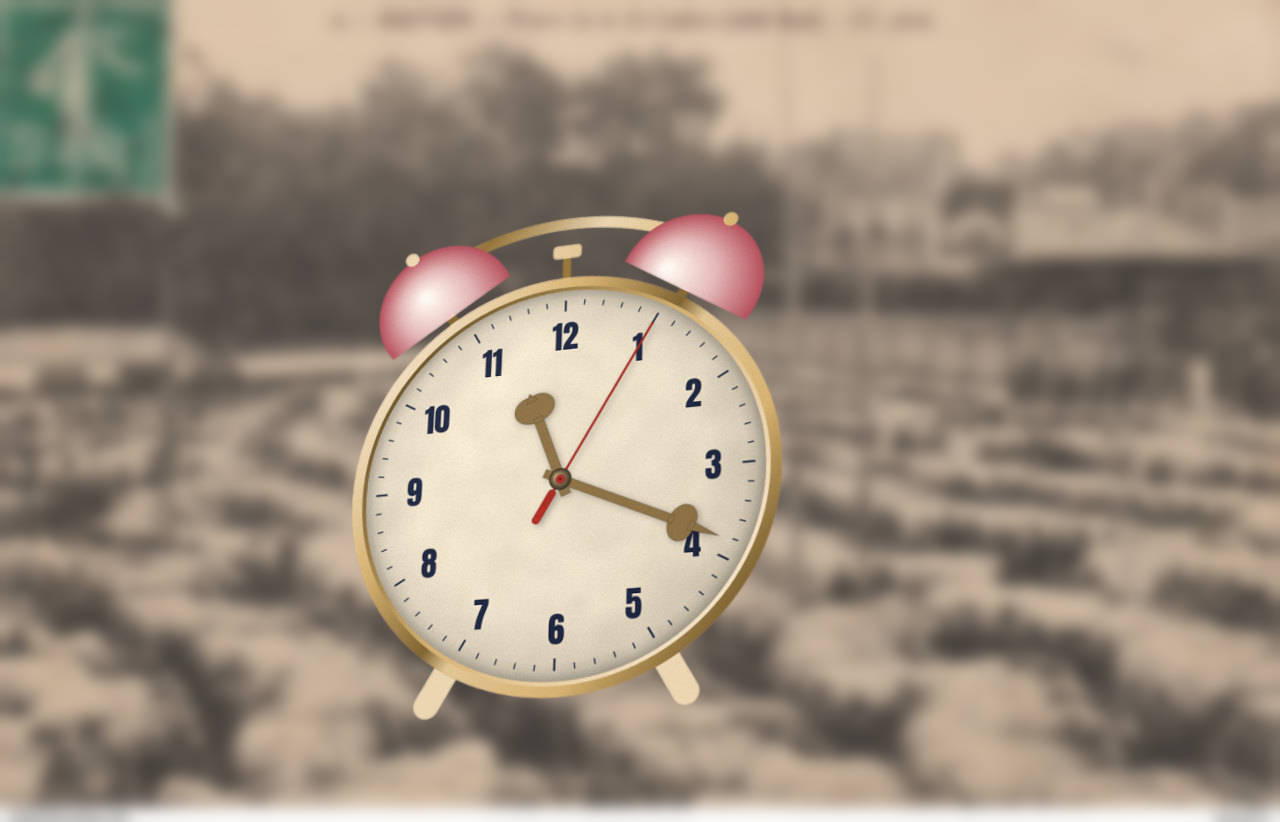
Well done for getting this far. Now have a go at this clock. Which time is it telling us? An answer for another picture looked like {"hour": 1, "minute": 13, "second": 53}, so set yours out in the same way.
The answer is {"hour": 11, "minute": 19, "second": 5}
